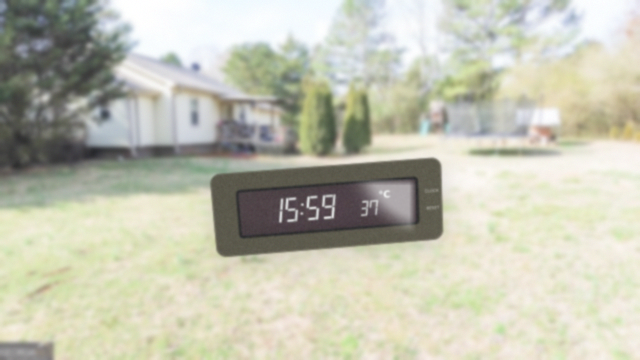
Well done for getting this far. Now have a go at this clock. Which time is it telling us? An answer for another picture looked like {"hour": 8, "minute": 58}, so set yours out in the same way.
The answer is {"hour": 15, "minute": 59}
